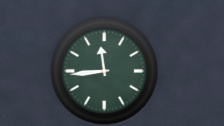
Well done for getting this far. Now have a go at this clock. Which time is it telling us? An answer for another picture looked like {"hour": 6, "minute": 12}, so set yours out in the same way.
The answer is {"hour": 11, "minute": 44}
